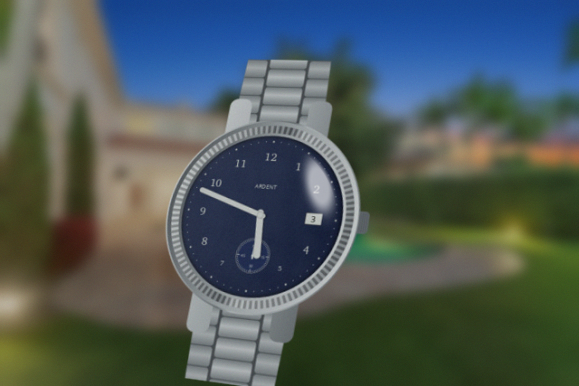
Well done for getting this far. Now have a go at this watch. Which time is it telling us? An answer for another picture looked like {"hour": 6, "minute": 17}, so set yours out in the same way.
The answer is {"hour": 5, "minute": 48}
